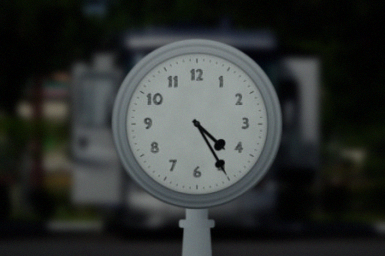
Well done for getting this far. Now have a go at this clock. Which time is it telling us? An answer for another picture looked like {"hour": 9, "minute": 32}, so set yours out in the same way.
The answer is {"hour": 4, "minute": 25}
